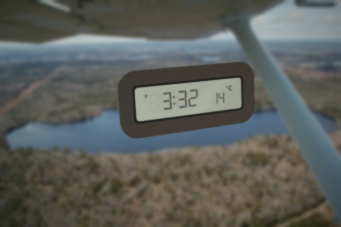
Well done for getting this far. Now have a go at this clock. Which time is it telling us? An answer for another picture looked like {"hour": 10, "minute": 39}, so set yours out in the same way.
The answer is {"hour": 3, "minute": 32}
